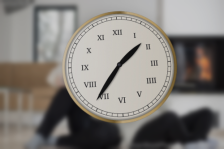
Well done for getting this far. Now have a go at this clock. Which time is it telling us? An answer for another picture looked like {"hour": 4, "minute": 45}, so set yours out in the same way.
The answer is {"hour": 1, "minute": 36}
